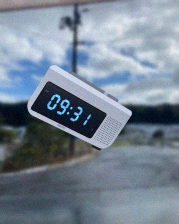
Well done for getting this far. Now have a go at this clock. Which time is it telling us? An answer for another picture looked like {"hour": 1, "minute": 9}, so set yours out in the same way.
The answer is {"hour": 9, "minute": 31}
